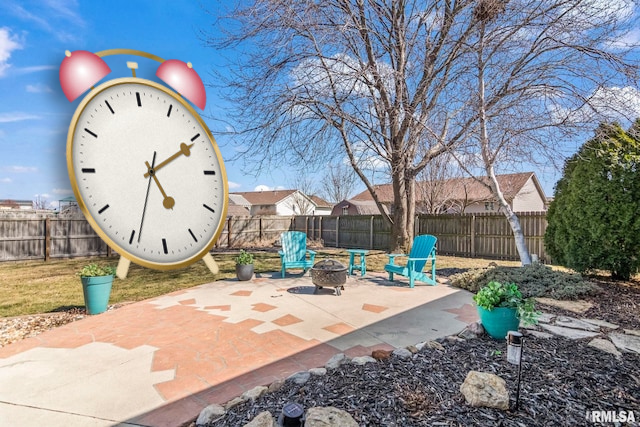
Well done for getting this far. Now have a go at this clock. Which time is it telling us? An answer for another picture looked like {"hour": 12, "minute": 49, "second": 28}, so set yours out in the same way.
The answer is {"hour": 5, "minute": 10, "second": 34}
